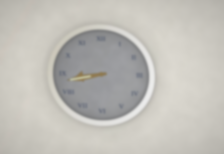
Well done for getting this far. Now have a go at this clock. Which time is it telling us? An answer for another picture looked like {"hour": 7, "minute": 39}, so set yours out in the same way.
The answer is {"hour": 8, "minute": 43}
